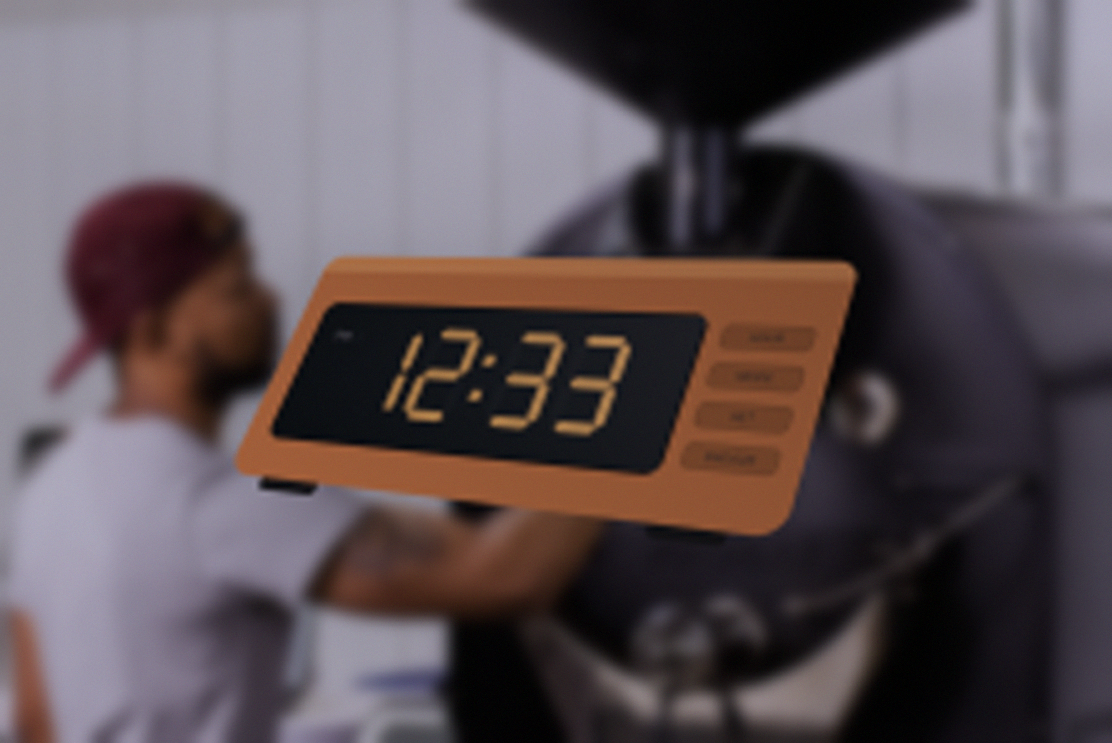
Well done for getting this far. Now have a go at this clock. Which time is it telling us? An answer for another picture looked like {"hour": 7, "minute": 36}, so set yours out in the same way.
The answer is {"hour": 12, "minute": 33}
